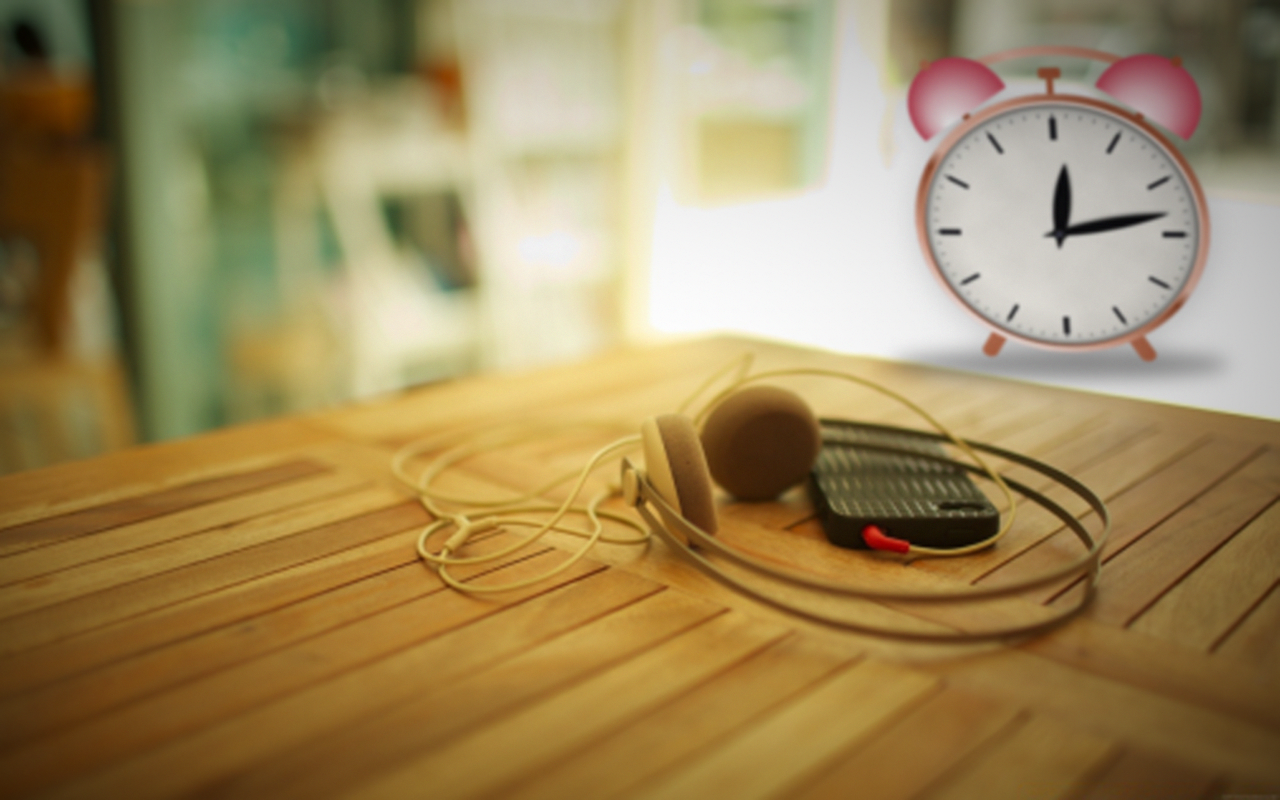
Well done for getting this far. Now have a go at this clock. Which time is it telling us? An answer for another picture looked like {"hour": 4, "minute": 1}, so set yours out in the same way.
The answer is {"hour": 12, "minute": 13}
